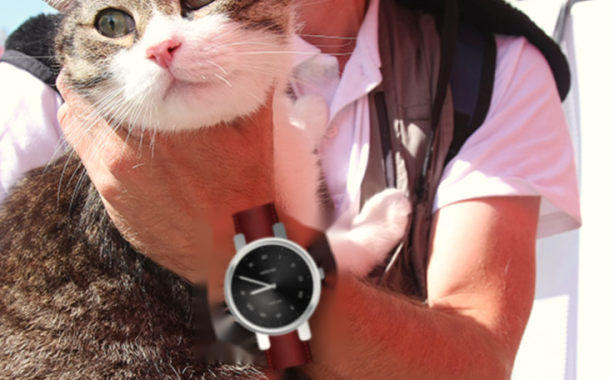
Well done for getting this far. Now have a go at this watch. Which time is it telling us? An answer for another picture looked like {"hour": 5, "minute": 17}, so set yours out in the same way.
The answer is {"hour": 8, "minute": 50}
